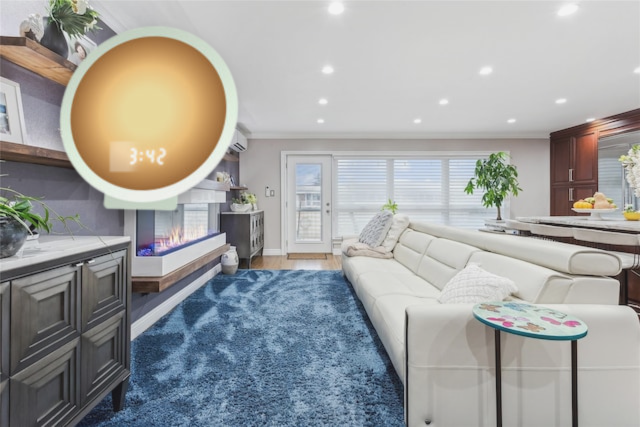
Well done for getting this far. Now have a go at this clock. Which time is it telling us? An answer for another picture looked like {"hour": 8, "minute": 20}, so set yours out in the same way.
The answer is {"hour": 3, "minute": 42}
